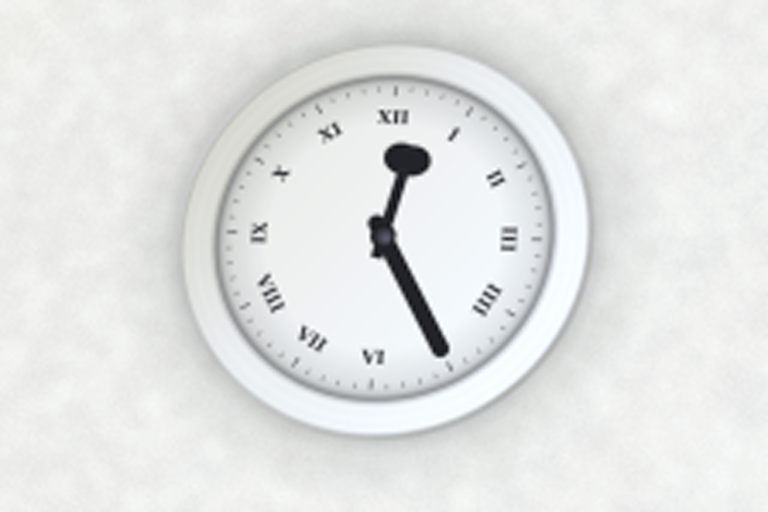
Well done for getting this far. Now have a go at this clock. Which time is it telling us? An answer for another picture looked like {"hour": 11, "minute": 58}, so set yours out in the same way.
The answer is {"hour": 12, "minute": 25}
